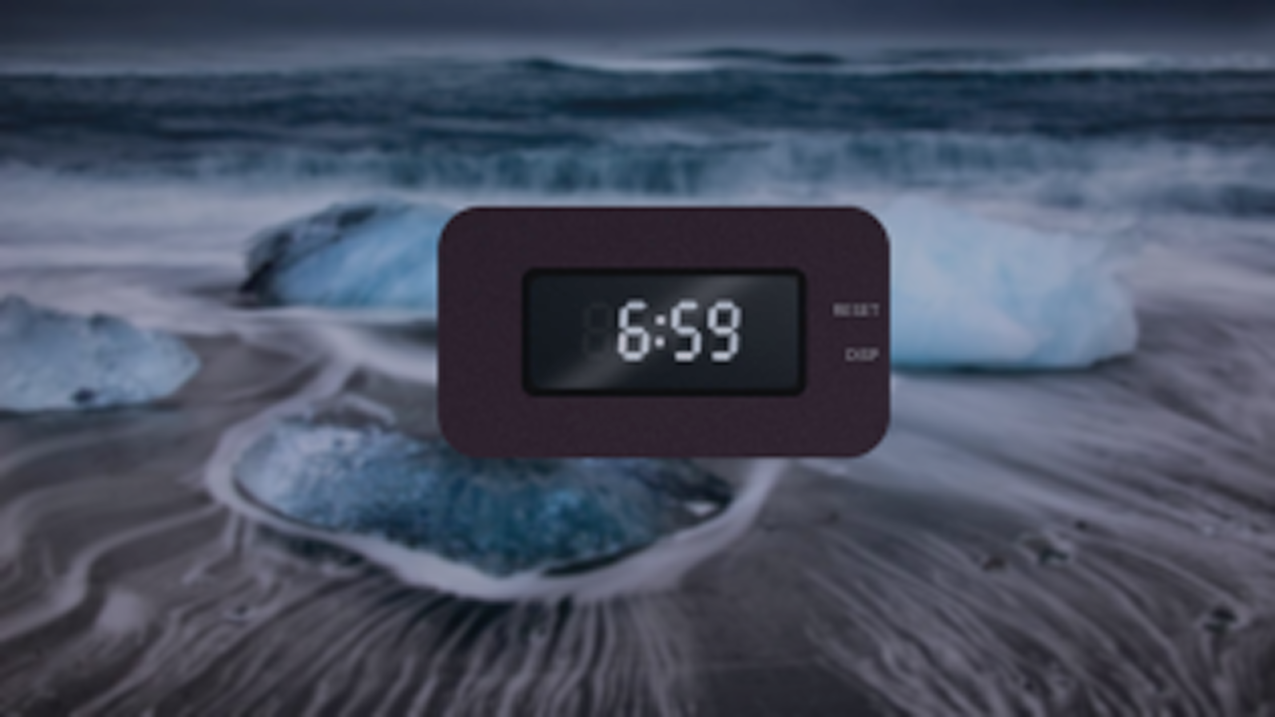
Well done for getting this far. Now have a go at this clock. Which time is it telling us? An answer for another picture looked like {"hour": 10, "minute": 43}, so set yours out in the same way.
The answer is {"hour": 6, "minute": 59}
